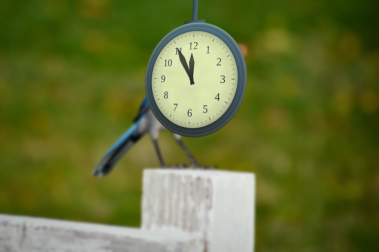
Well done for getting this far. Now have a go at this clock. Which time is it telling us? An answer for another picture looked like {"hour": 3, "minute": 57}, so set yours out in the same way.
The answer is {"hour": 11, "minute": 55}
